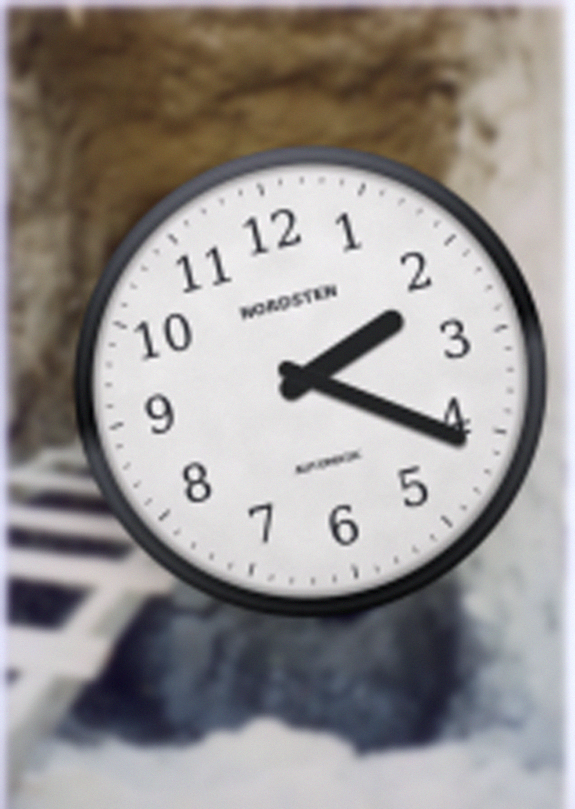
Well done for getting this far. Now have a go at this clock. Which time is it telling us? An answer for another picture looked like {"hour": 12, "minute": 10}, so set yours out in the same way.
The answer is {"hour": 2, "minute": 21}
